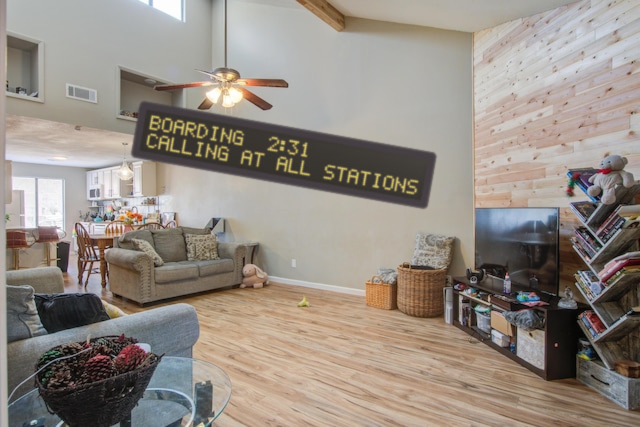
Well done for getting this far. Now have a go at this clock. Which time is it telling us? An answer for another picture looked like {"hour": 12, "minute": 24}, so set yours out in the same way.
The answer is {"hour": 2, "minute": 31}
